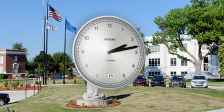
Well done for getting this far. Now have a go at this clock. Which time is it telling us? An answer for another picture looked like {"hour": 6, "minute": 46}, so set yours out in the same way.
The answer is {"hour": 2, "minute": 13}
